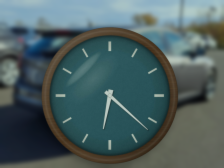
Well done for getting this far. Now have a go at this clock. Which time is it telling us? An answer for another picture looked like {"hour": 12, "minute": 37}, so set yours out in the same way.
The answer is {"hour": 6, "minute": 22}
